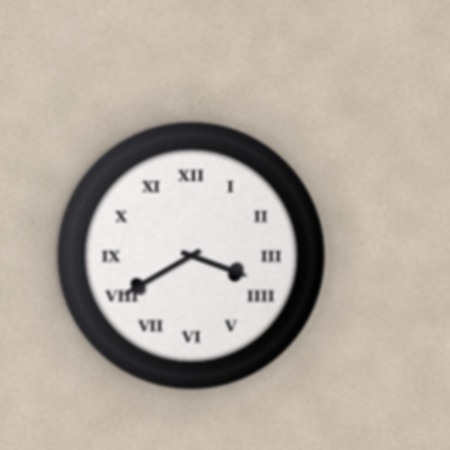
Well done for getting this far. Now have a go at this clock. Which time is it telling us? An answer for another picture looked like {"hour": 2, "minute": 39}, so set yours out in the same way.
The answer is {"hour": 3, "minute": 40}
